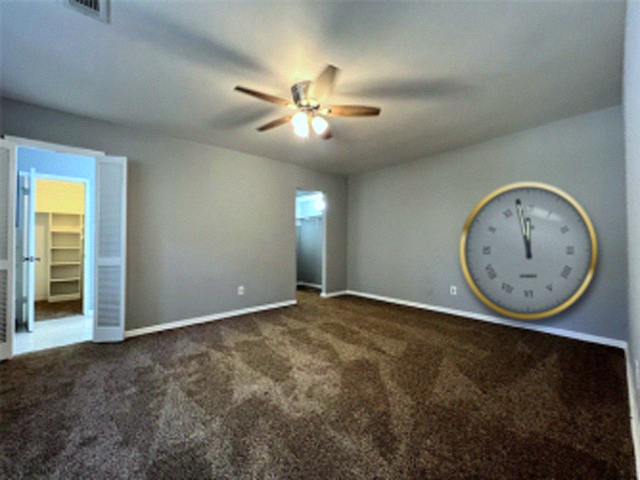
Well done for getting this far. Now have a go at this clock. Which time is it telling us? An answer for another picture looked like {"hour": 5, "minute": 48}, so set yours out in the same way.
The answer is {"hour": 11, "minute": 58}
